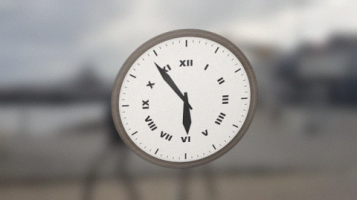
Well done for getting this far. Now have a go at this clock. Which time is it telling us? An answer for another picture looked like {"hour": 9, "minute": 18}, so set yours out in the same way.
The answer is {"hour": 5, "minute": 54}
